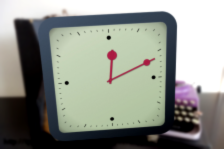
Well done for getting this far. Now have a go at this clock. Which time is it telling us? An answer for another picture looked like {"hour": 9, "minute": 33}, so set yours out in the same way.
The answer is {"hour": 12, "minute": 11}
